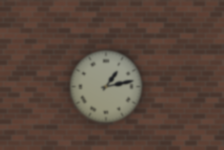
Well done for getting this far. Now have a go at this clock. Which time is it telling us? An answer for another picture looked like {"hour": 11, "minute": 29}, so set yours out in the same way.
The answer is {"hour": 1, "minute": 13}
